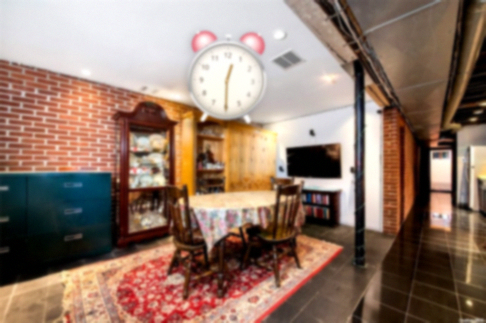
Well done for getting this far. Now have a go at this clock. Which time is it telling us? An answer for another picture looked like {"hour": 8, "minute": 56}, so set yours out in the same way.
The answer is {"hour": 12, "minute": 30}
